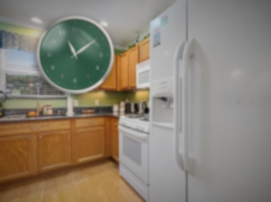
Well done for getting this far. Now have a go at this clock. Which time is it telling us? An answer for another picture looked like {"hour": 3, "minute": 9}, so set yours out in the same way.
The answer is {"hour": 11, "minute": 9}
